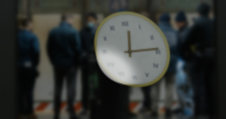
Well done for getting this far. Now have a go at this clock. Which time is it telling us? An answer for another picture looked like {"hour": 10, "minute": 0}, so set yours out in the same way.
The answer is {"hour": 12, "minute": 14}
